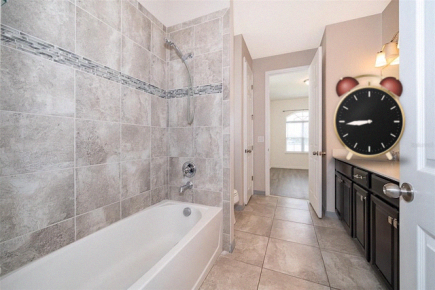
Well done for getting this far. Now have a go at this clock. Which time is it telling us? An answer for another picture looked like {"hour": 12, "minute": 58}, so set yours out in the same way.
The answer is {"hour": 8, "minute": 44}
